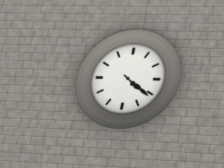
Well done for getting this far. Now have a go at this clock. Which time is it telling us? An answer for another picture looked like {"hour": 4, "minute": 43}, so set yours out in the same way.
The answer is {"hour": 4, "minute": 21}
